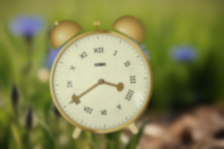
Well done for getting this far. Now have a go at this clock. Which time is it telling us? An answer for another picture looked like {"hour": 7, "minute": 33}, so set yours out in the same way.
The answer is {"hour": 3, "minute": 40}
